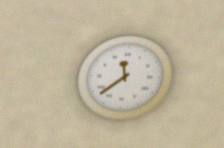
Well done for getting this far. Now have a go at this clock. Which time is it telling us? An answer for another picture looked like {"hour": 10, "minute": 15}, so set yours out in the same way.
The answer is {"hour": 11, "minute": 38}
